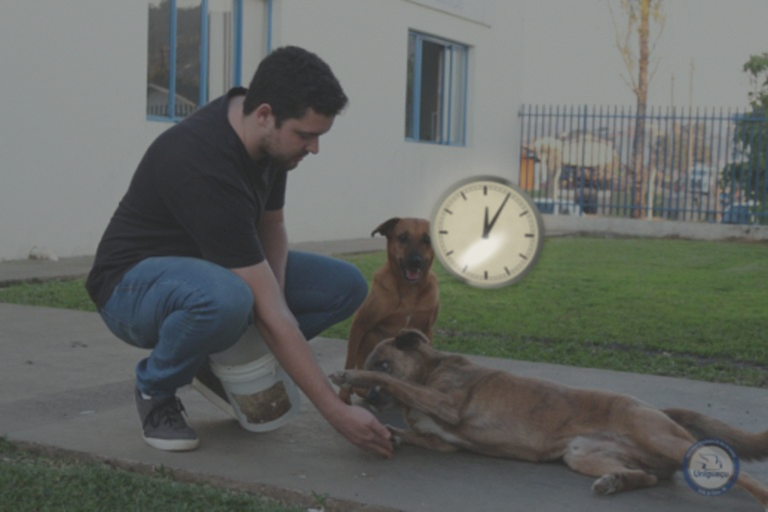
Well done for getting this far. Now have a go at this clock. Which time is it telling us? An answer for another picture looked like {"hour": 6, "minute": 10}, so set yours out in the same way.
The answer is {"hour": 12, "minute": 5}
